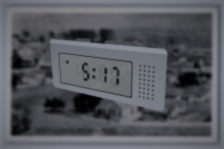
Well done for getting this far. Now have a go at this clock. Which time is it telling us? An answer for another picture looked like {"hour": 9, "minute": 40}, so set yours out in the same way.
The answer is {"hour": 5, "minute": 17}
